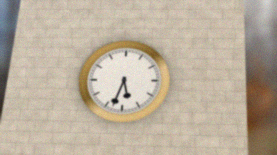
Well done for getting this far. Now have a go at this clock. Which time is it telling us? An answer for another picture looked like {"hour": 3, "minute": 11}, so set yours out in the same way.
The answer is {"hour": 5, "minute": 33}
